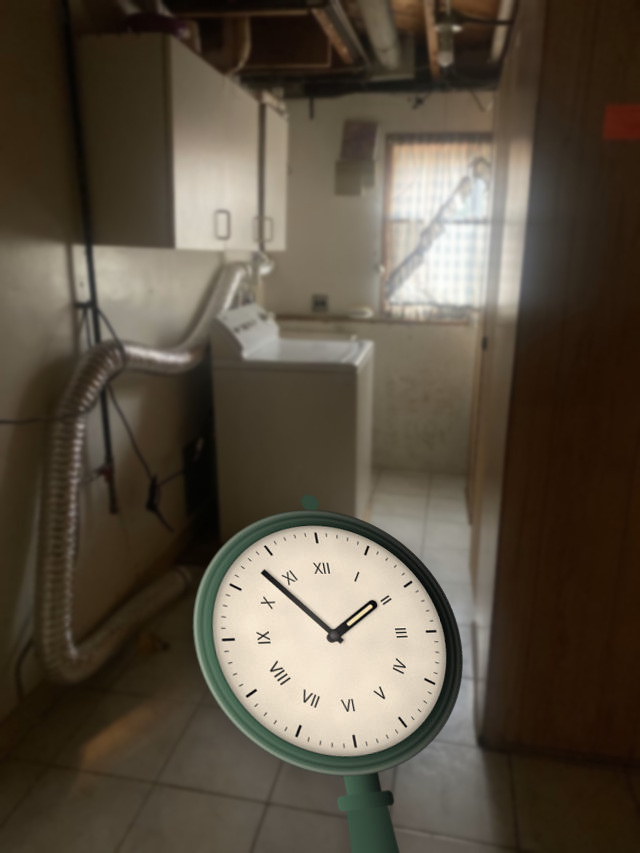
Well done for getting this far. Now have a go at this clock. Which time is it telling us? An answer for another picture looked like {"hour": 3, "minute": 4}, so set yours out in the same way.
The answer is {"hour": 1, "minute": 53}
